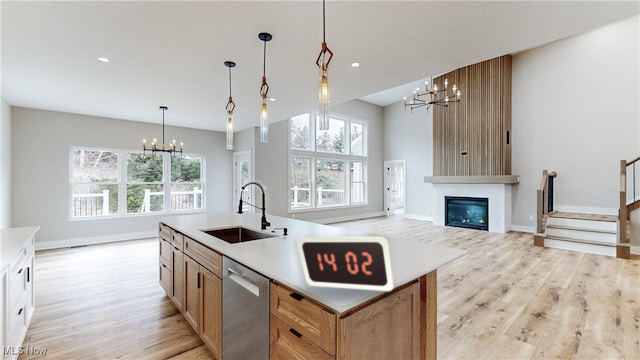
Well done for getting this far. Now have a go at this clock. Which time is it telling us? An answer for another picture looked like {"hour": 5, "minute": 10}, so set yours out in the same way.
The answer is {"hour": 14, "minute": 2}
